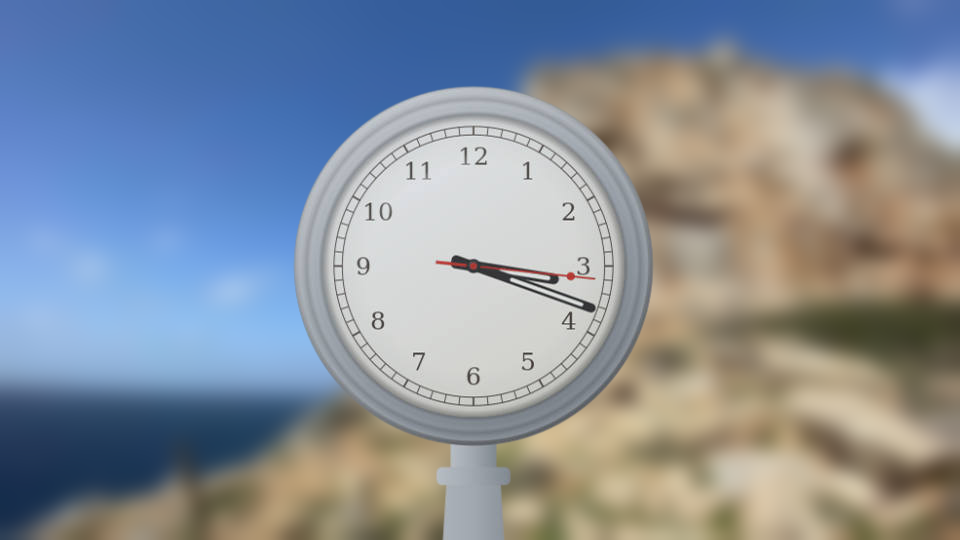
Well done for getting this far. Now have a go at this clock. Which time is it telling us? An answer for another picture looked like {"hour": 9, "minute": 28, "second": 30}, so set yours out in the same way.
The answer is {"hour": 3, "minute": 18, "second": 16}
